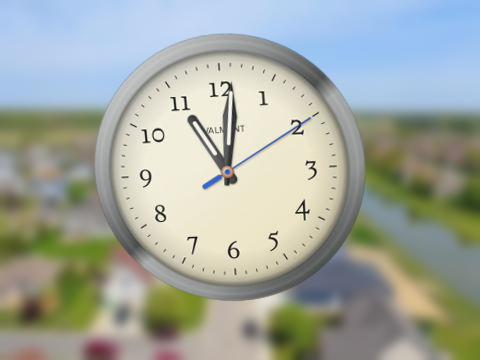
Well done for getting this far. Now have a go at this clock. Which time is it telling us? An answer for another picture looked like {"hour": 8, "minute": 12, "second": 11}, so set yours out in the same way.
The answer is {"hour": 11, "minute": 1, "second": 10}
